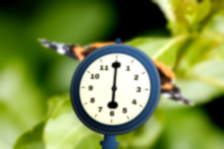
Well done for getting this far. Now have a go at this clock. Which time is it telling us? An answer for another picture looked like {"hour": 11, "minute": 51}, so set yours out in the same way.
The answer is {"hour": 6, "minute": 0}
